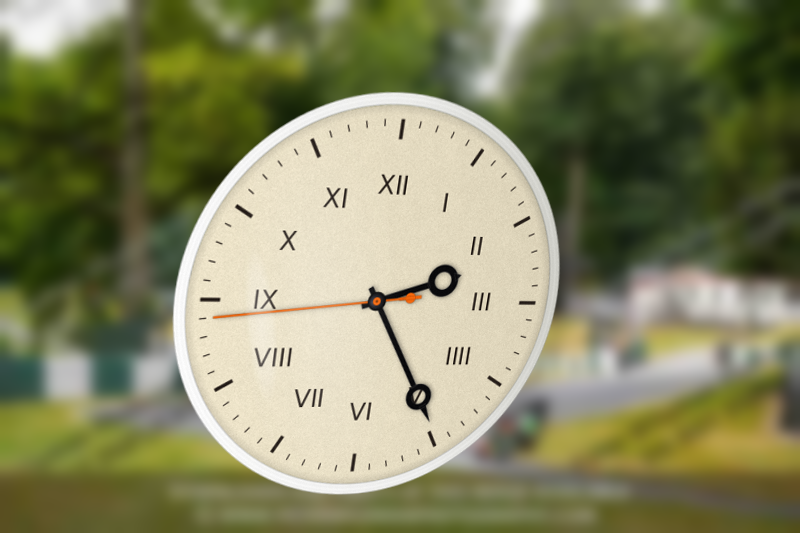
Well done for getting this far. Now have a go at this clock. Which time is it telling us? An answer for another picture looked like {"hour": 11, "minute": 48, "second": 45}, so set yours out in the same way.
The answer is {"hour": 2, "minute": 24, "second": 44}
